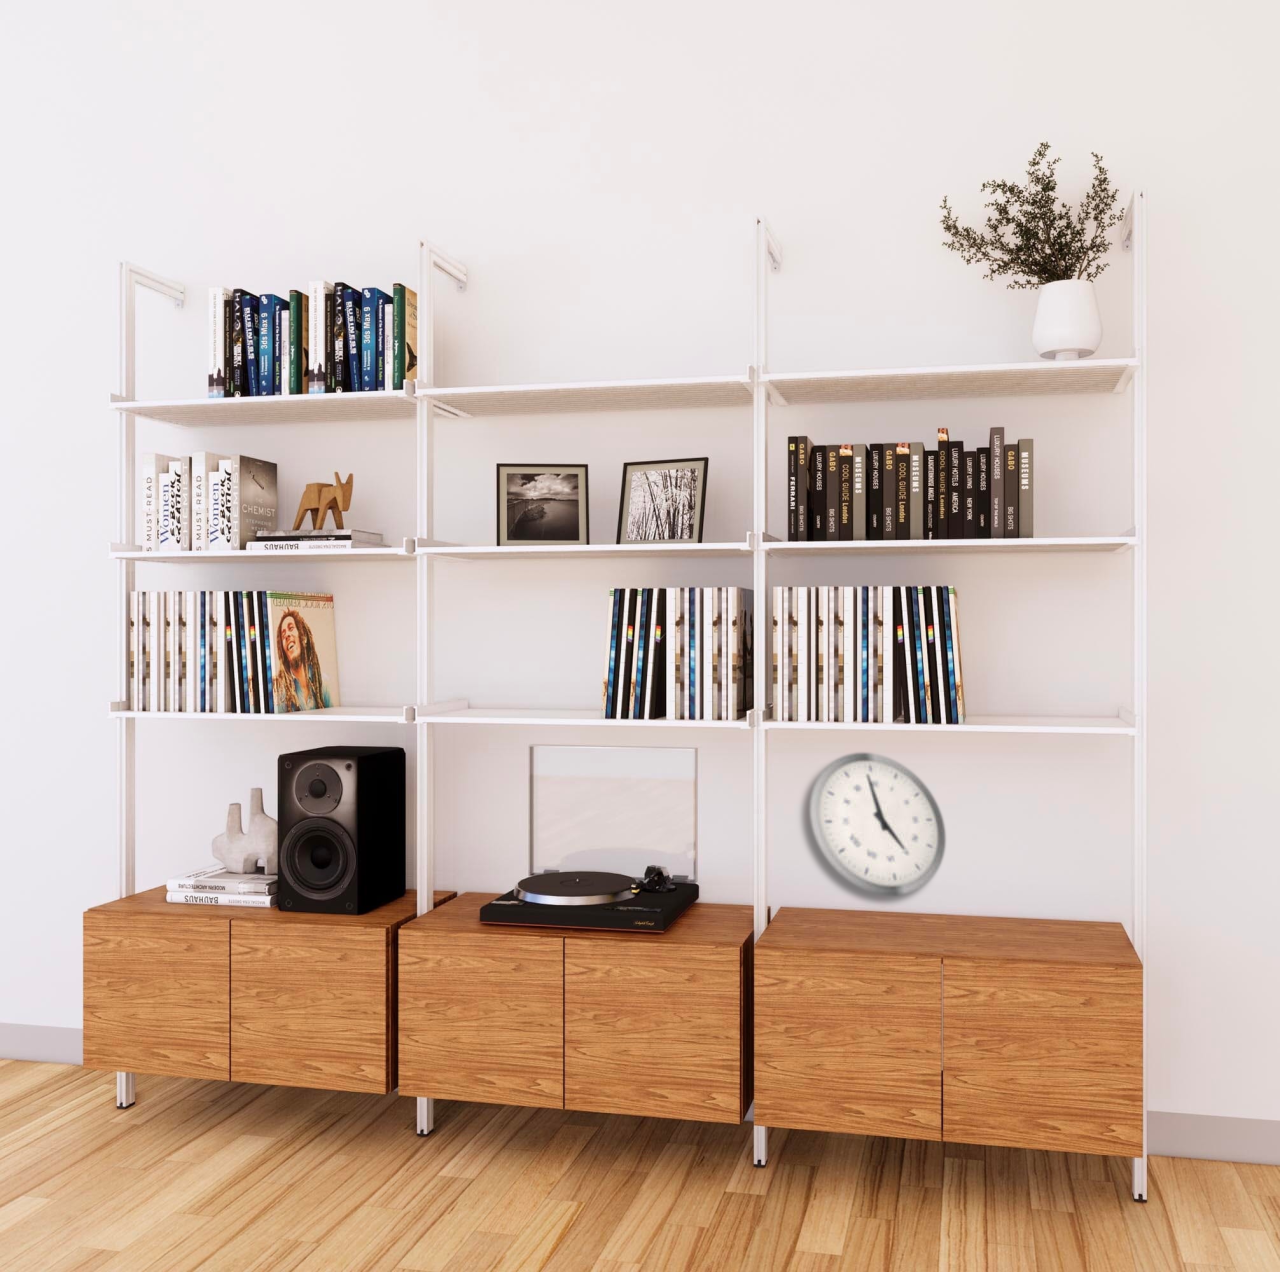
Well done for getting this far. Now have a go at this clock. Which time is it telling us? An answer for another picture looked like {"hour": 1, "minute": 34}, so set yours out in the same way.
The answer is {"hour": 4, "minute": 59}
